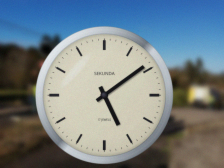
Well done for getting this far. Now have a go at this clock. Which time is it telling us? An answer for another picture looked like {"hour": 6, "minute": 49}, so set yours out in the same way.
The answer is {"hour": 5, "minute": 9}
